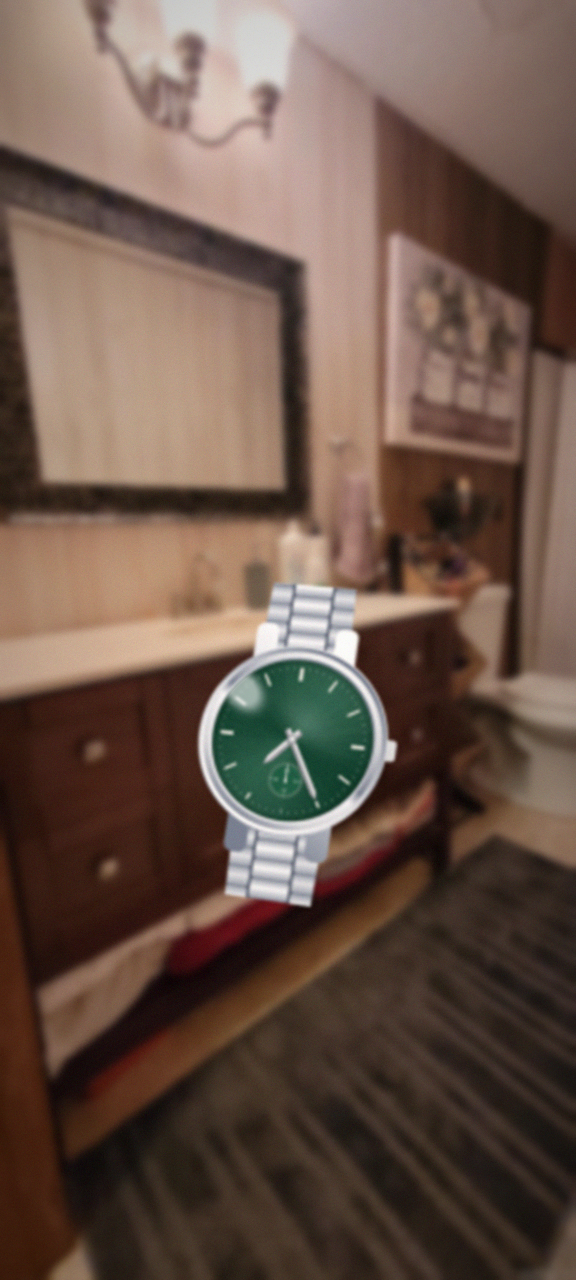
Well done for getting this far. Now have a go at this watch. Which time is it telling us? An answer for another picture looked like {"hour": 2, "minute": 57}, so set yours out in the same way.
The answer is {"hour": 7, "minute": 25}
